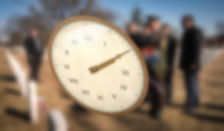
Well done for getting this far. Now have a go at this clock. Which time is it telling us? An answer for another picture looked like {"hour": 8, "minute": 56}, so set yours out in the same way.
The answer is {"hour": 2, "minute": 10}
